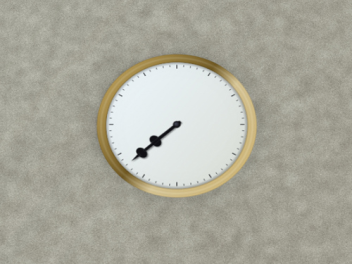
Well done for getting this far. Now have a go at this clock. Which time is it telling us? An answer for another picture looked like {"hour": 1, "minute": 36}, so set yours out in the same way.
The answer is {"hour": 7, "minute": 38}
